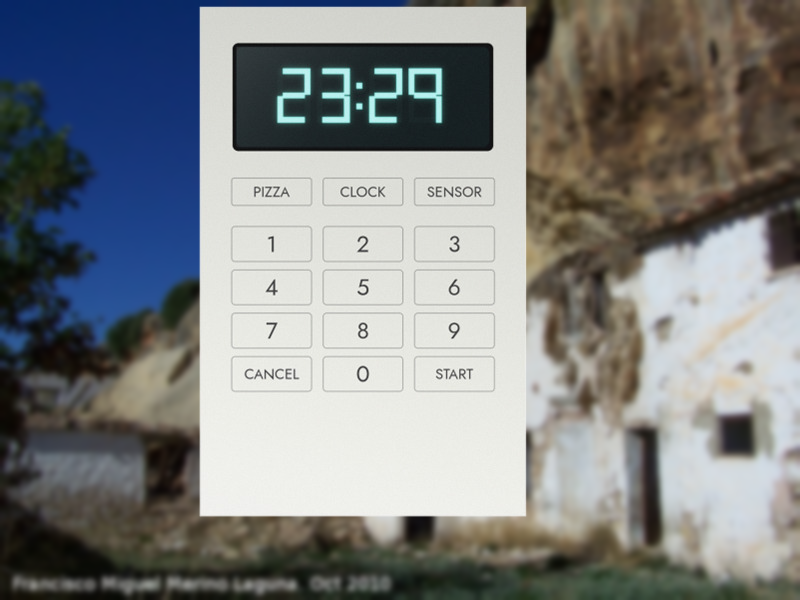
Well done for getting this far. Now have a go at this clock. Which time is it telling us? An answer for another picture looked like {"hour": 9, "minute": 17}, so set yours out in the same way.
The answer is {"hour": 23, "minute": 29}
